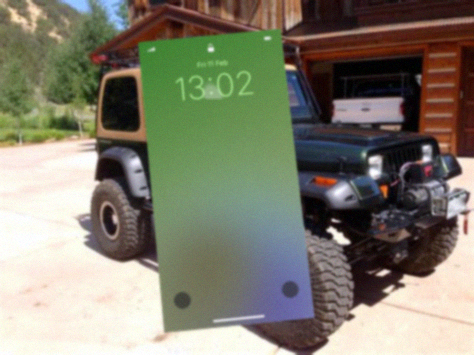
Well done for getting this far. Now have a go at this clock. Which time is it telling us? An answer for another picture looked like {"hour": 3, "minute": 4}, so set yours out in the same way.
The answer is {"hour": 13, "minute": 2}
